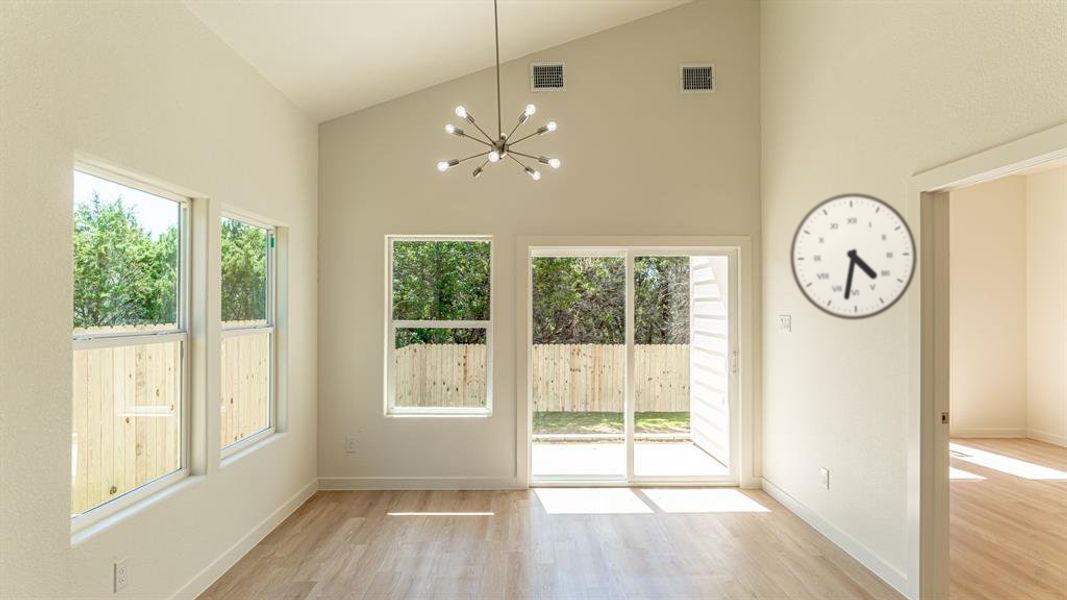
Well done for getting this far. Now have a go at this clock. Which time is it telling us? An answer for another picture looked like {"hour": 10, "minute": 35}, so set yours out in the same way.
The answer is {"hour": 4, "minute": 32}
